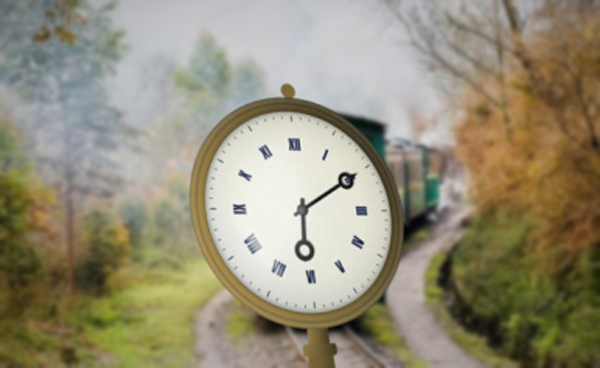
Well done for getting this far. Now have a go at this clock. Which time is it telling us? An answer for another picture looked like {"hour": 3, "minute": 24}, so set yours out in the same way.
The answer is {"hour": 6, "minute": 10}
